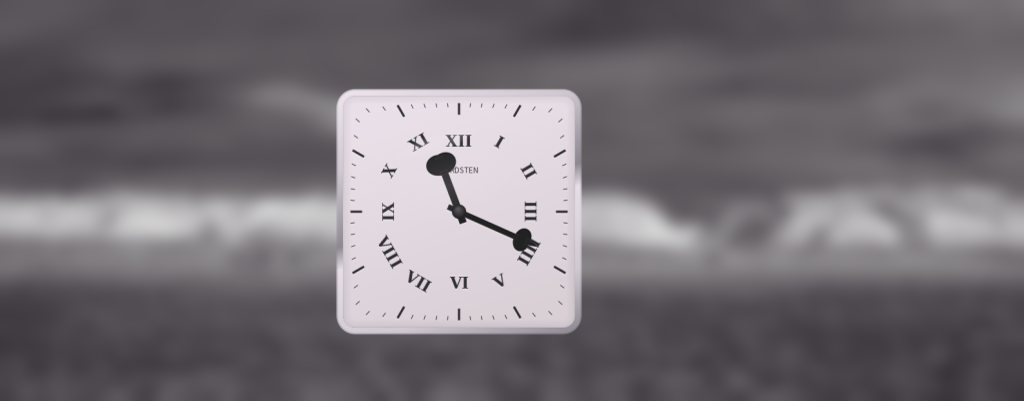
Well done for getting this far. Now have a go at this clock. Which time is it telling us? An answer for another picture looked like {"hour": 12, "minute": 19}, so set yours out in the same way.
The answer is {"hour": 11, "minute": 19}
